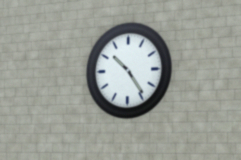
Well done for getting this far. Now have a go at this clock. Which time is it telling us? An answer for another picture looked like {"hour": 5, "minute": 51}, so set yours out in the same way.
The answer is {"hour": 10, "minute": 24}
